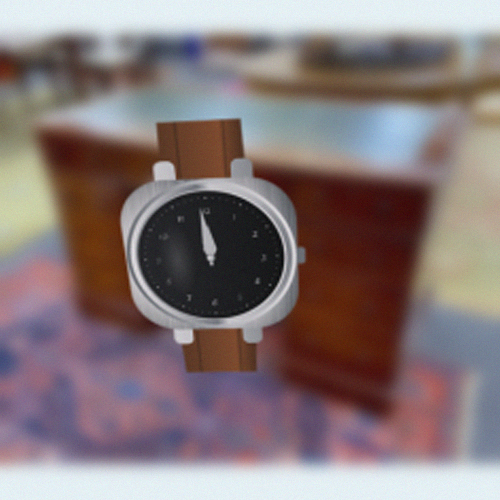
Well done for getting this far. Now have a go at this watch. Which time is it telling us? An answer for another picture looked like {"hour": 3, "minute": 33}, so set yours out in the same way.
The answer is {"hour": 11, "minute": 59}
